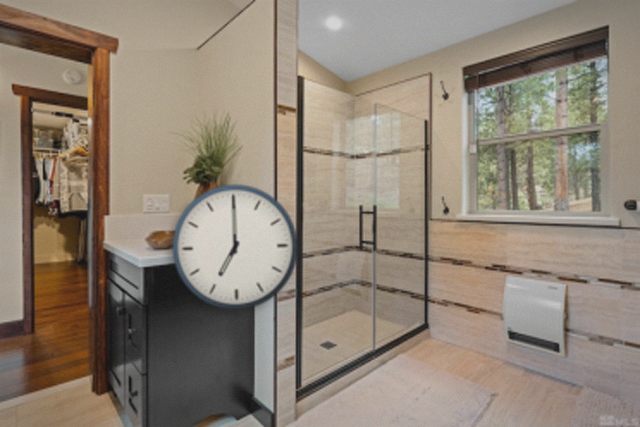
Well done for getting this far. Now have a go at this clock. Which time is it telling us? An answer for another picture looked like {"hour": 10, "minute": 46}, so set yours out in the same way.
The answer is {"hour": 7, "minute": 0}
